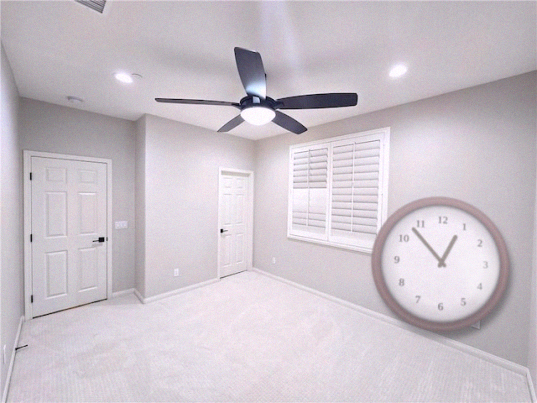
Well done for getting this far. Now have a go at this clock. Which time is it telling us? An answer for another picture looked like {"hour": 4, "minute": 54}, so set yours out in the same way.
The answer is {"hour": 12, "minute": 53}
